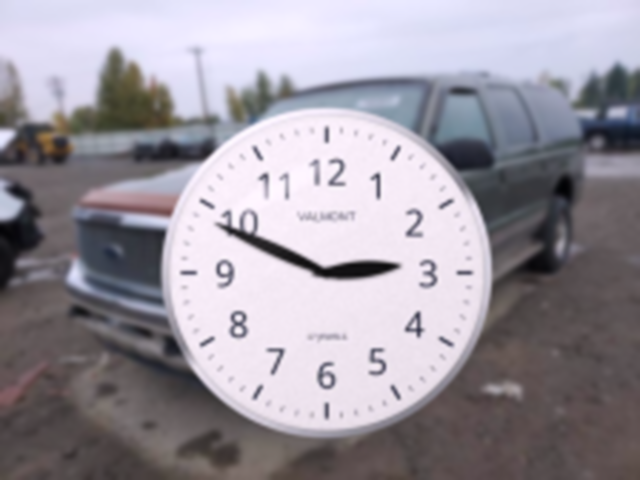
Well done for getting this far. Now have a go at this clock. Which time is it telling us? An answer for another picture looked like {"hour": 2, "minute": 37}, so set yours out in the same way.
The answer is {"hour": 2, "minute": 49}
